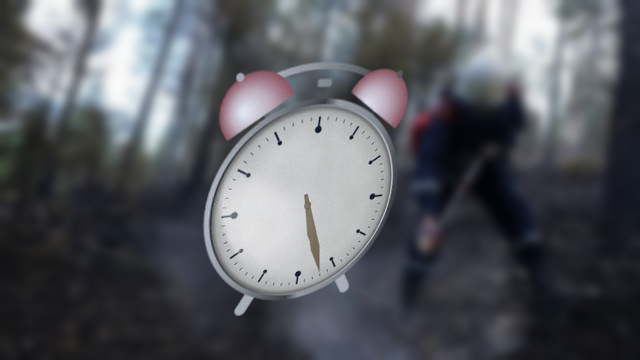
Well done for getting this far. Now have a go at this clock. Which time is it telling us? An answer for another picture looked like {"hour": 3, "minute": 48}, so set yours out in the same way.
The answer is {"hour": 5, "minute": 27}
